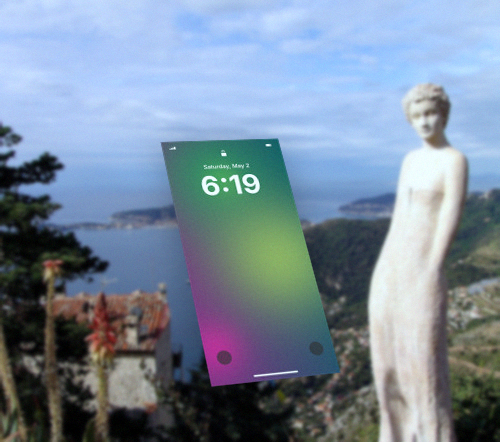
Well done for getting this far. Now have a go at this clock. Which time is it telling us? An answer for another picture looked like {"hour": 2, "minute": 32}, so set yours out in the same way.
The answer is {"hour": 6, "minute": 19}
